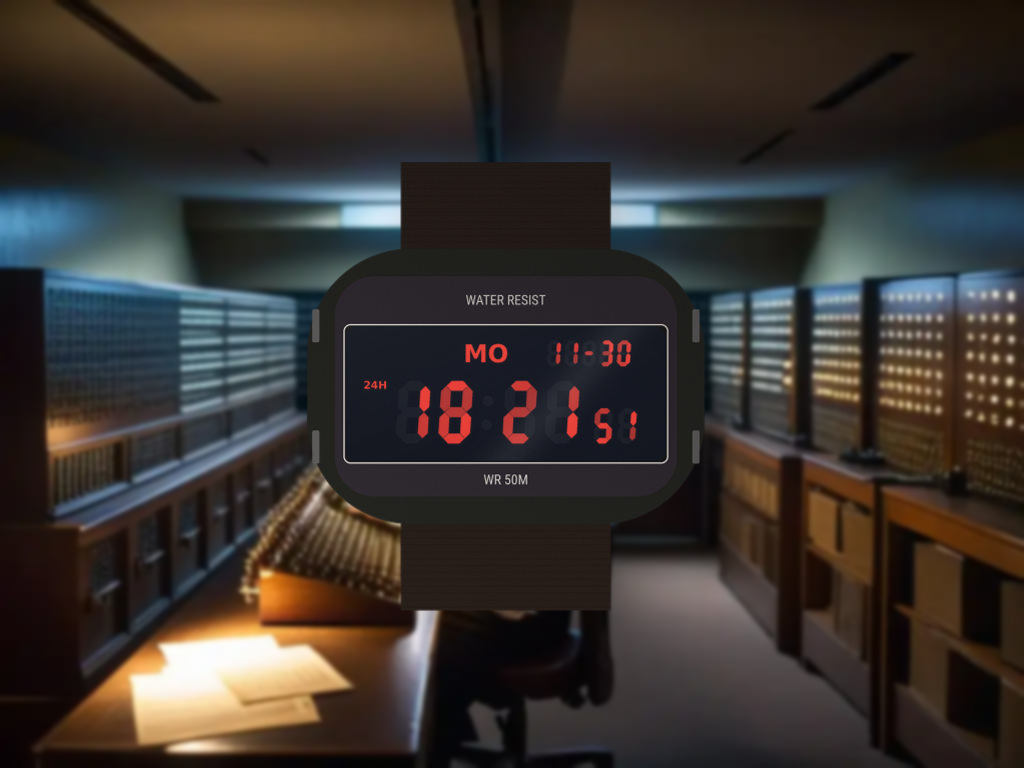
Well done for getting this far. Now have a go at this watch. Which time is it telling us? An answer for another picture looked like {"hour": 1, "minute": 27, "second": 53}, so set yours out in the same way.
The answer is {"hour": 18, "minute": 21, "second": 51}
